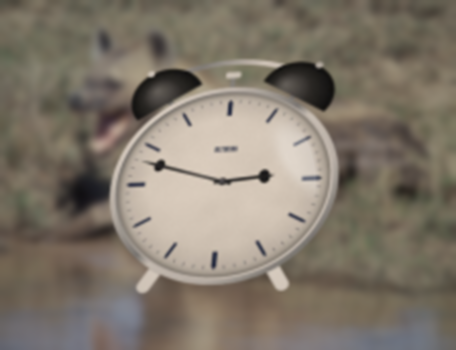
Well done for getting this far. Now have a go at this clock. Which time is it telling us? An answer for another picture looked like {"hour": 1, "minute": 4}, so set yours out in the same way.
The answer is {"hour": 2, "minute": 48}
